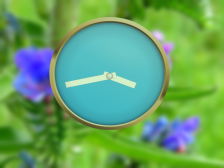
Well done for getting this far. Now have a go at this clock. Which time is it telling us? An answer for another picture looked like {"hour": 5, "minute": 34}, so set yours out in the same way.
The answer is {"hour": 3, "minute": 43}
